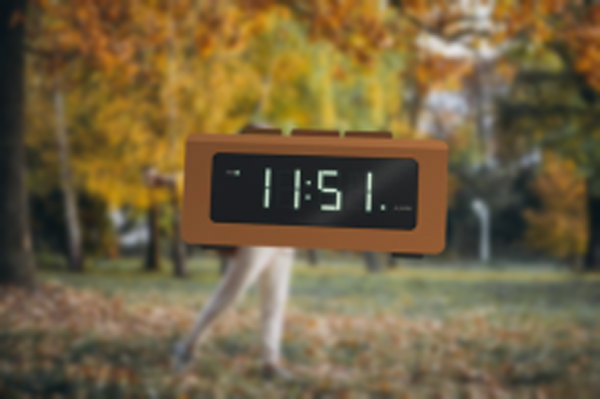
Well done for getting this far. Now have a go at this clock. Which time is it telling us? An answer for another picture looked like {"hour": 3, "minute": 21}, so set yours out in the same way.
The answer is {"hour": 11, "minute": 51}
